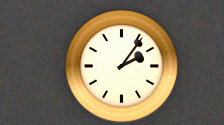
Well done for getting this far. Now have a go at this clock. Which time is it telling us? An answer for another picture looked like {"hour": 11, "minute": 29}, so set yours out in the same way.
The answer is {"hour": 2, "minute": 6}
